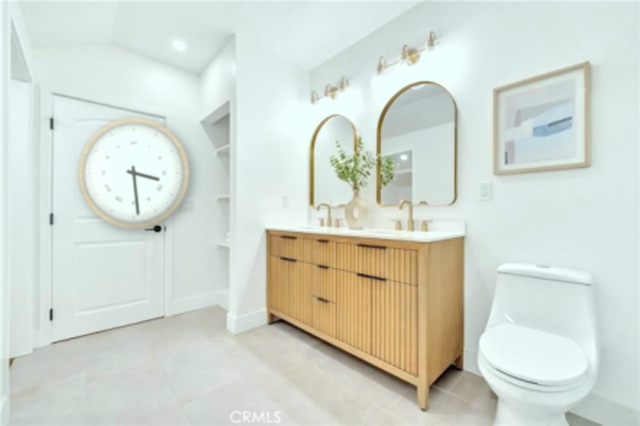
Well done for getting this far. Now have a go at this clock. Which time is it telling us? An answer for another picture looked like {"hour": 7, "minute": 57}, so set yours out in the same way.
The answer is {"hour": 3, "minute": 29}
